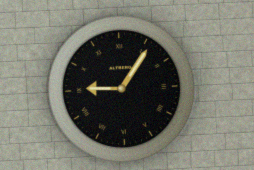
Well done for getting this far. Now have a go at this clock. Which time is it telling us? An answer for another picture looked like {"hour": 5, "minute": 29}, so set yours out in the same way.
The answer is {"hour": 9, "minute": 6}
